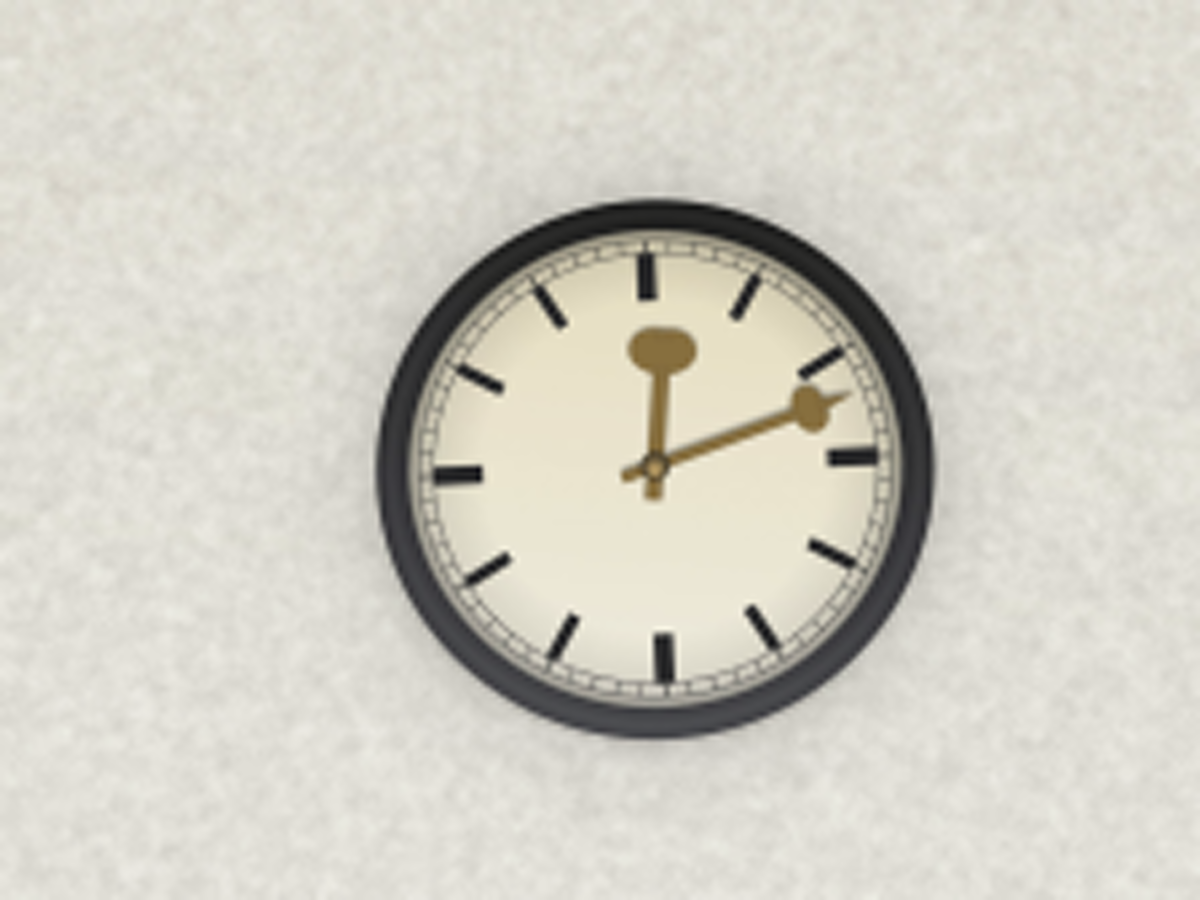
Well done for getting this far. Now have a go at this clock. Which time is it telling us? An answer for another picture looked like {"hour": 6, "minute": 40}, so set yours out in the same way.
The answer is {"hour": 12, "minute": 12}
